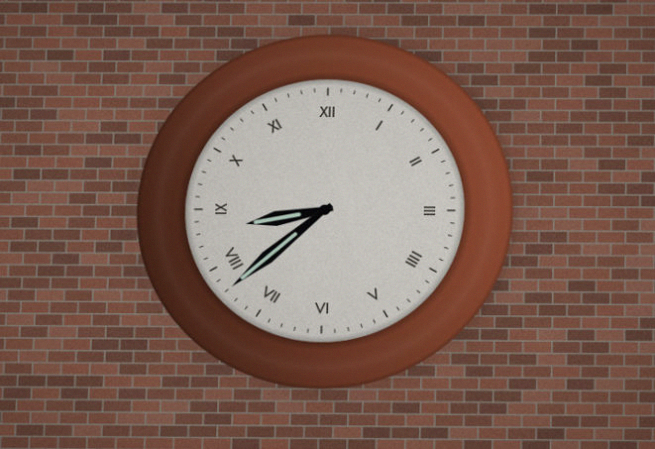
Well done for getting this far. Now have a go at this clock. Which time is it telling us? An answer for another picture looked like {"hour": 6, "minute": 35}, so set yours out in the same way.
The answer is {"hour": 8, "minute": 38}
